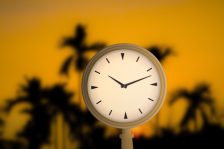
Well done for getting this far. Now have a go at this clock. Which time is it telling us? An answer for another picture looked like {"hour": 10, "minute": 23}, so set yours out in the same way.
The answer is {"hour": 10, "minute": 12}
